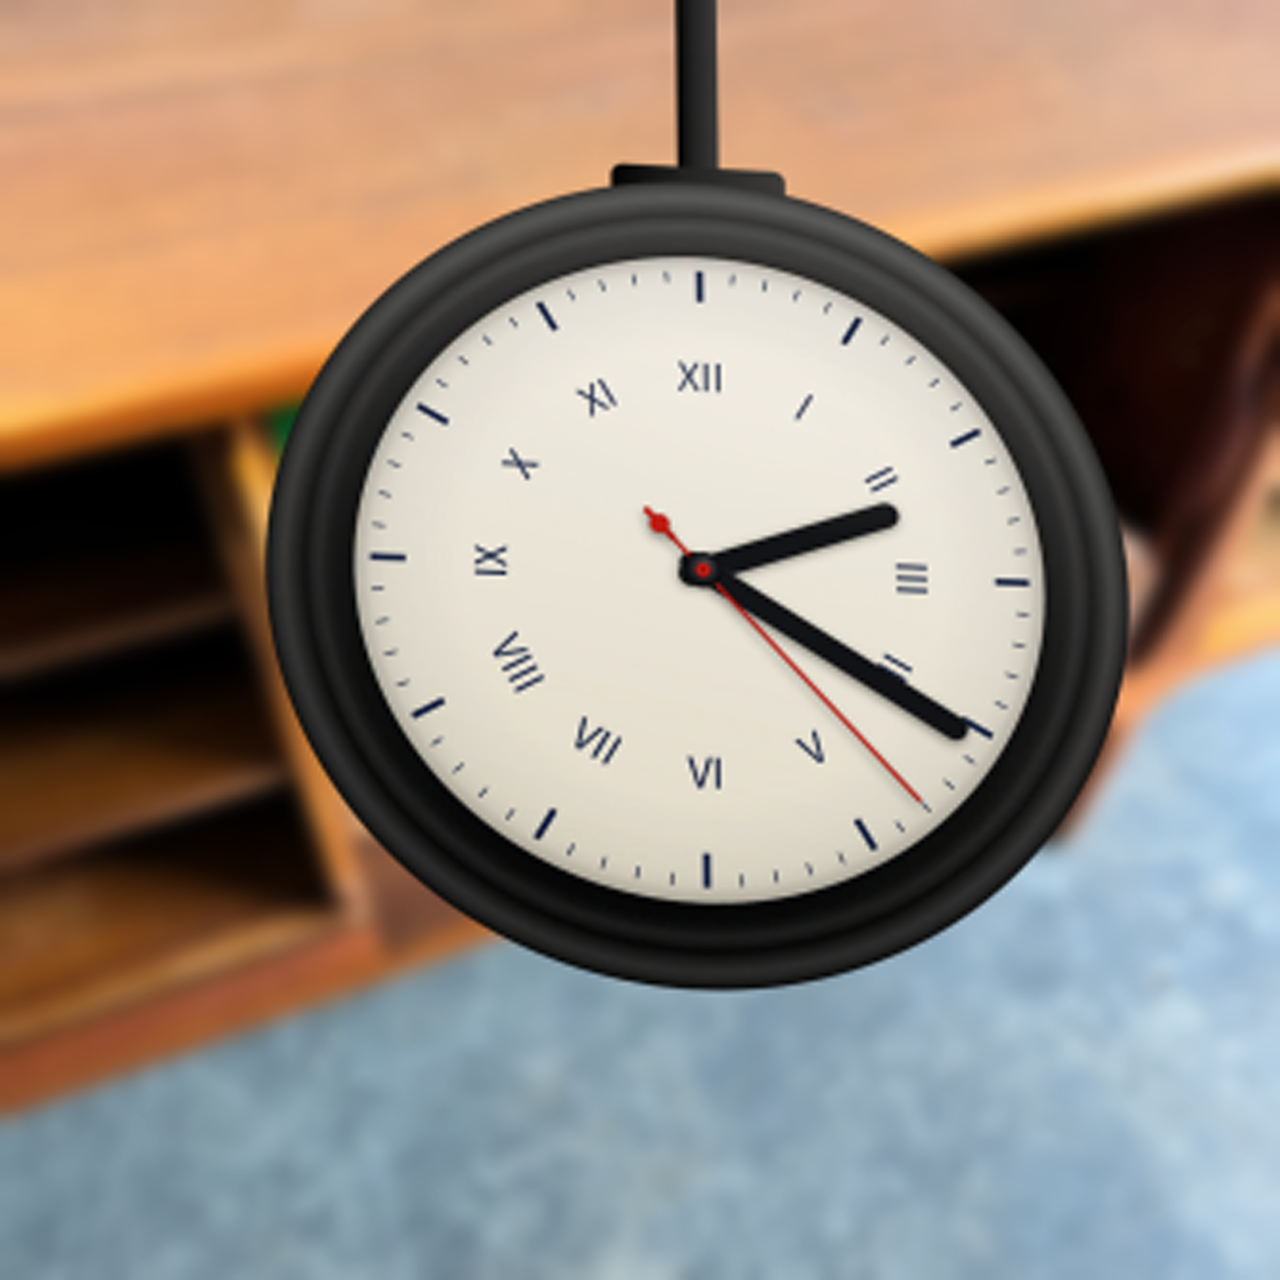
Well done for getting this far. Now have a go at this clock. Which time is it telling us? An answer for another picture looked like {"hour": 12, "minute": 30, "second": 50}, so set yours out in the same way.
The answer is {"hour": 2, "minute": 20, "second": 23}
